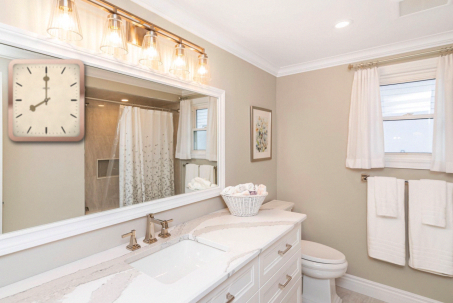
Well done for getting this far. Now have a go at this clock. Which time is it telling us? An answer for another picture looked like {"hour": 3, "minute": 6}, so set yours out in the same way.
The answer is {"hour": 8, "minute": 0}
